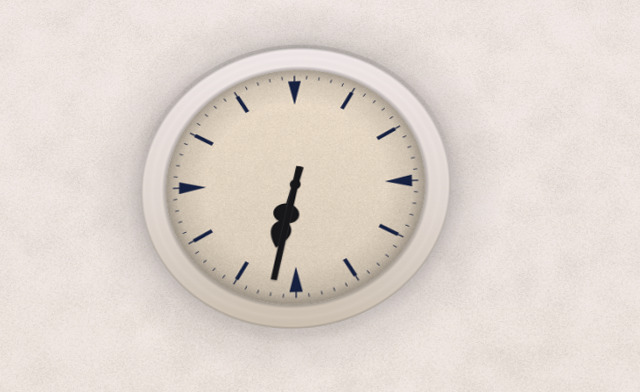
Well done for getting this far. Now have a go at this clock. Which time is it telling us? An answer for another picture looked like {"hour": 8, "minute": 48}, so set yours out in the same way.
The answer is {"hour": 6, "minute": 32}
